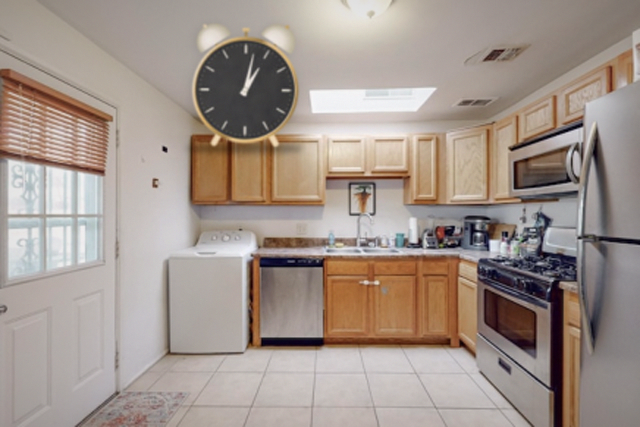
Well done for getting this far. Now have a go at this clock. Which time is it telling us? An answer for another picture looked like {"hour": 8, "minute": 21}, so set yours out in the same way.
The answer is {"hour": 1, "minute": 2}
